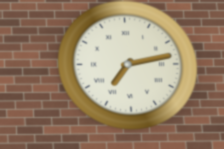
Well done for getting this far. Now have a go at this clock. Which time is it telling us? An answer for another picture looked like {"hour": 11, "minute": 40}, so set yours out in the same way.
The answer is {"hour": 7, "minute": 13}
